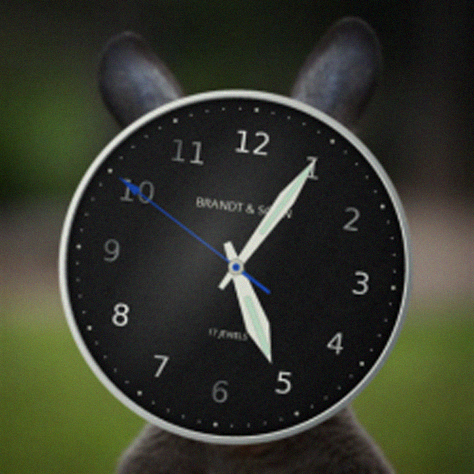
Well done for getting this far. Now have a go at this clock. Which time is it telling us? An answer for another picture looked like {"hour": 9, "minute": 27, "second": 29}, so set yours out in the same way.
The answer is {"hour": 5, "minute": 4, "second": 50}
